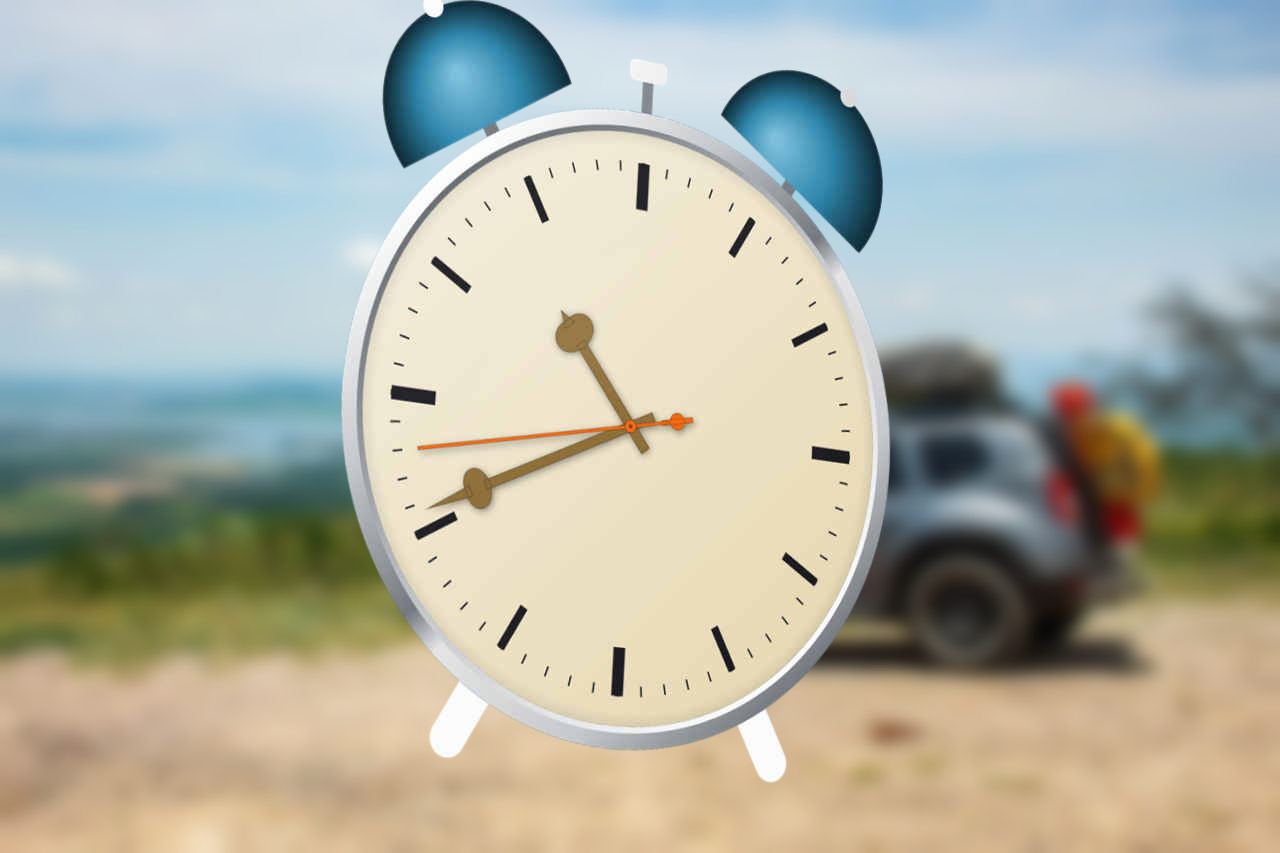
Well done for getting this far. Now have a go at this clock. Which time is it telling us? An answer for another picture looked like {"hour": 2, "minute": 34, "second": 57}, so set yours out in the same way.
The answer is {"hour": 10, "minute": 40, "second": 43}
